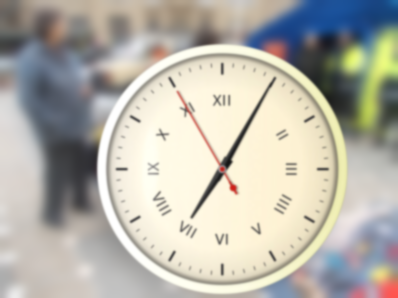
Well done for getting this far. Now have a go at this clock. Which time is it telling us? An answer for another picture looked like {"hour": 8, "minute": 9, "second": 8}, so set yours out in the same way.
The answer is {"hour": 7, "minute": 4, "second": 55}
